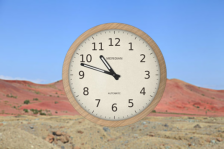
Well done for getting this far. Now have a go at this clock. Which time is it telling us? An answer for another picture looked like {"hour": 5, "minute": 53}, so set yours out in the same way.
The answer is {"hour": 10, "minute": 48}
